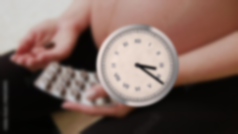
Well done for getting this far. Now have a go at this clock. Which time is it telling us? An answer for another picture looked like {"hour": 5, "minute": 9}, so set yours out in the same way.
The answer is {"hour": 3, "minute": 21}
